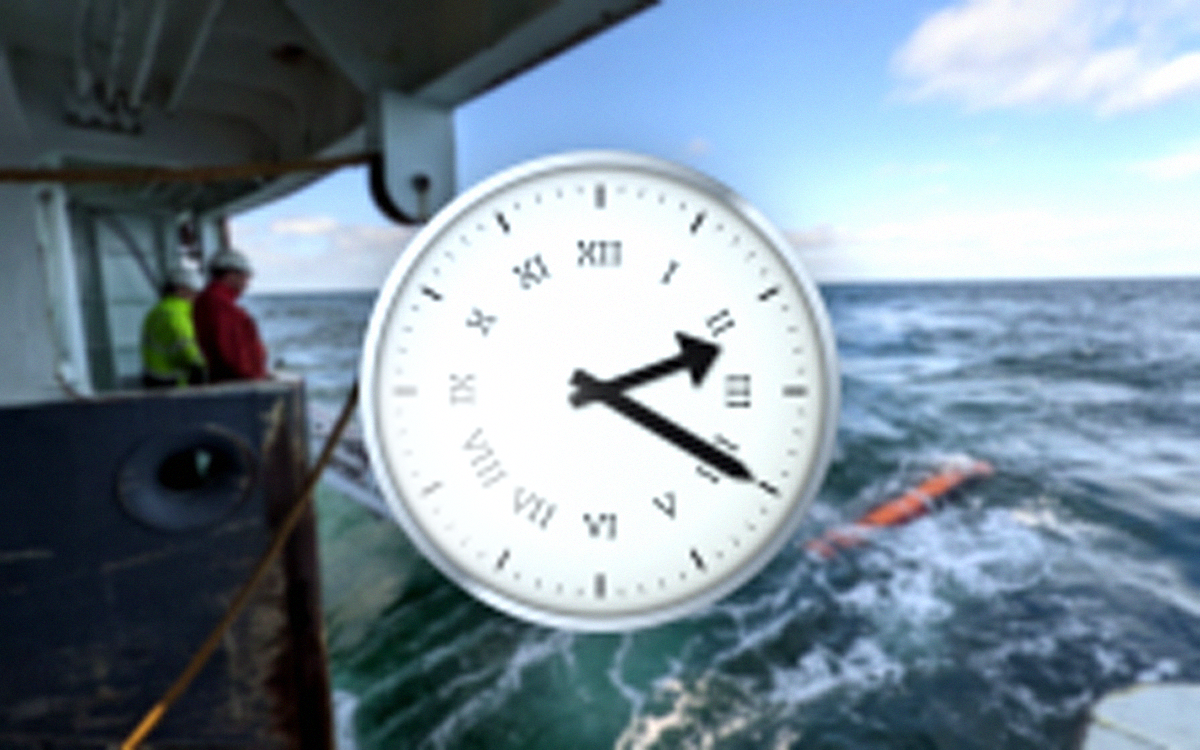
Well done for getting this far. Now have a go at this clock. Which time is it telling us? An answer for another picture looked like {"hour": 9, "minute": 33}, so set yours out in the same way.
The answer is {"hour": 2, "minute": 20}
